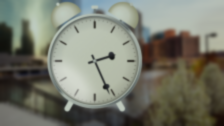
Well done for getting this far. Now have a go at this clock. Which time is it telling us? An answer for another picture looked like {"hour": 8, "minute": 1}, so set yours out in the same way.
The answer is {"hour": 2, "minute": 26}
